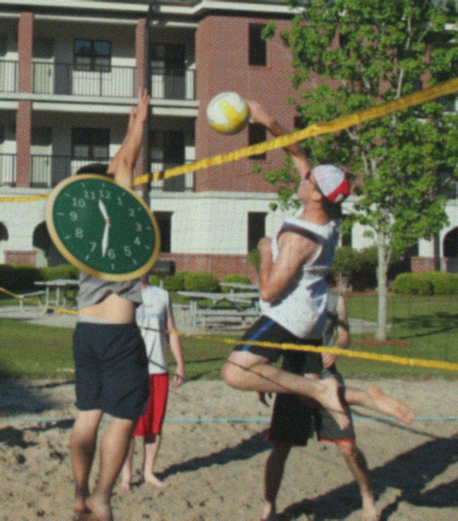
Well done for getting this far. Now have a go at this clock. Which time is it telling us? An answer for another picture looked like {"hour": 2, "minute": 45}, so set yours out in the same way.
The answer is {"hour": 11, "minute": 32}
